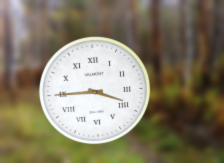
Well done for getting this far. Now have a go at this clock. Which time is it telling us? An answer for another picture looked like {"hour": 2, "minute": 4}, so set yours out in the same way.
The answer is {"hour": 3, "minute": 45}
